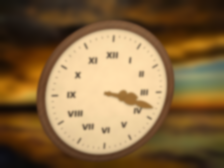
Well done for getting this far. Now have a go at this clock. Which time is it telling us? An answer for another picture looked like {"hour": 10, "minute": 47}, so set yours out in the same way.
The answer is {"hour": 3, "minute": 18}
